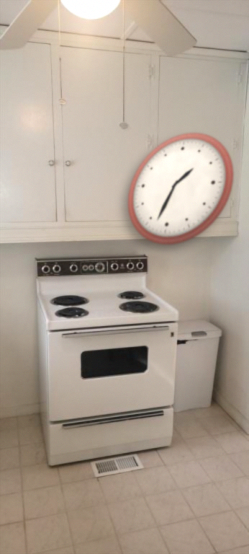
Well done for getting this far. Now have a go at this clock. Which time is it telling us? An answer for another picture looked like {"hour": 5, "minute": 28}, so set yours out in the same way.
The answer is {"hour": 1, "minute": 33}
